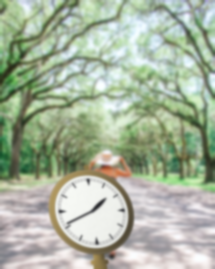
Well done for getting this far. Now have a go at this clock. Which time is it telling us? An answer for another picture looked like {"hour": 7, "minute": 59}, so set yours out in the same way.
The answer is {"hour": 1, "minute": 41}
